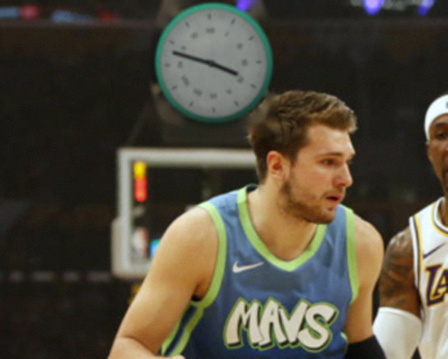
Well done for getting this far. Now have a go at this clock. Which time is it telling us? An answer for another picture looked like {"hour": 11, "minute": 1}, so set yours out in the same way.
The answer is {"hour": 3, "minute": 48}
